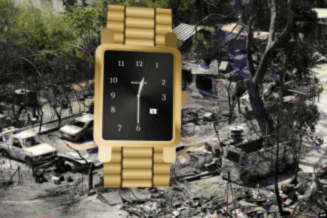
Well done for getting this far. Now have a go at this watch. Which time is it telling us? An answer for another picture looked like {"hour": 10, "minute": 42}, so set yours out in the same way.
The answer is {"hour": 12, "minute": 30}
